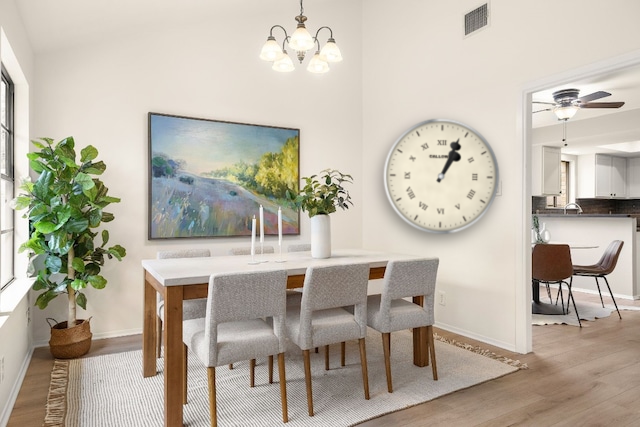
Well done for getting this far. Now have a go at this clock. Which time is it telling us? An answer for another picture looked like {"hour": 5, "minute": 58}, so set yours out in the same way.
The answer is {"hour": 1, "minute": 4}
